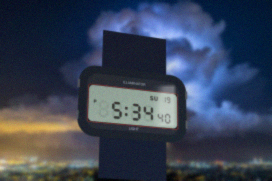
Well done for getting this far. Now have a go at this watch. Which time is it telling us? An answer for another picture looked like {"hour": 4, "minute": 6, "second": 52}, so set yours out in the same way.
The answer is {"hour": 5, "minute": 34, "second": 40}
